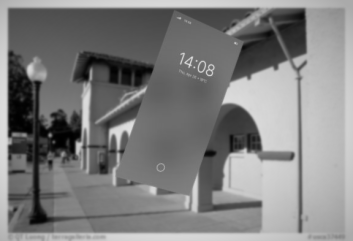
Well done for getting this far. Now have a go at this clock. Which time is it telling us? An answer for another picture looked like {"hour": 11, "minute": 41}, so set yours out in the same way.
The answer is {"hour": 14, "minute": 8}
